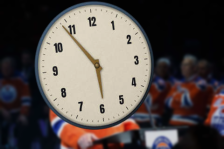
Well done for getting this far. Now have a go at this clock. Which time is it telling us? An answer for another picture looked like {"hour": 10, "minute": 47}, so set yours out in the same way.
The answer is {"hour": 5, "minute": 54}
